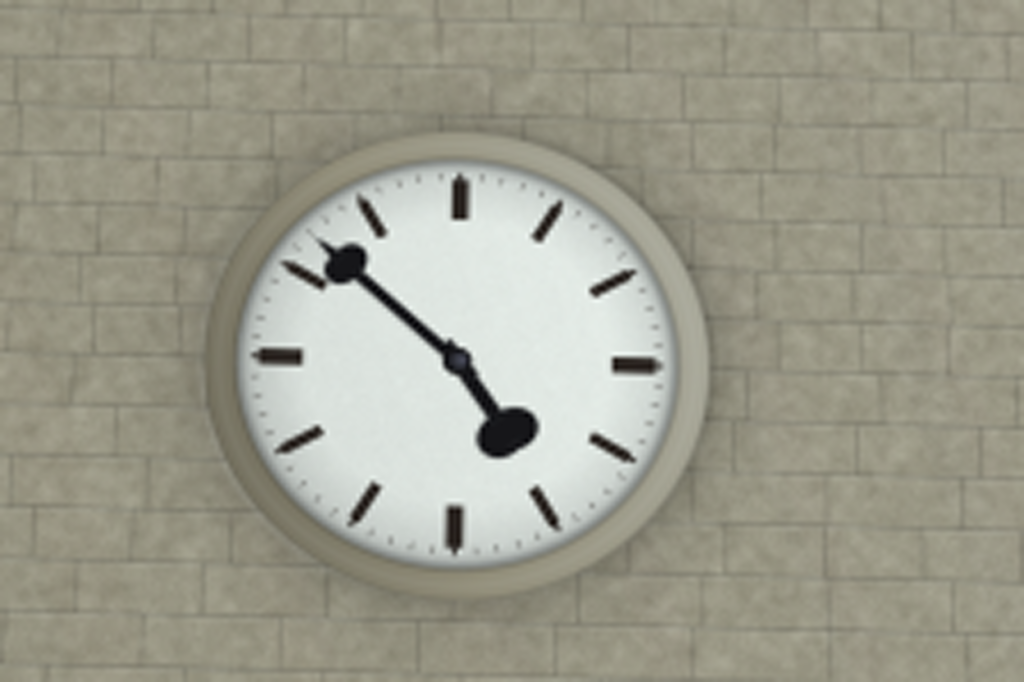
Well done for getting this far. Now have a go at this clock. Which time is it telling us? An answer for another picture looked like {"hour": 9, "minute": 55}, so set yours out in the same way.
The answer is {"hour": 4, "minute": 52}
